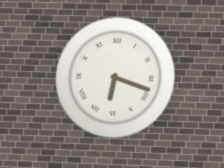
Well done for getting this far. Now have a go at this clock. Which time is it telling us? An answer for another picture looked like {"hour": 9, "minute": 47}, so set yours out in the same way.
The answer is {"hour": 6, "minute": 18}
